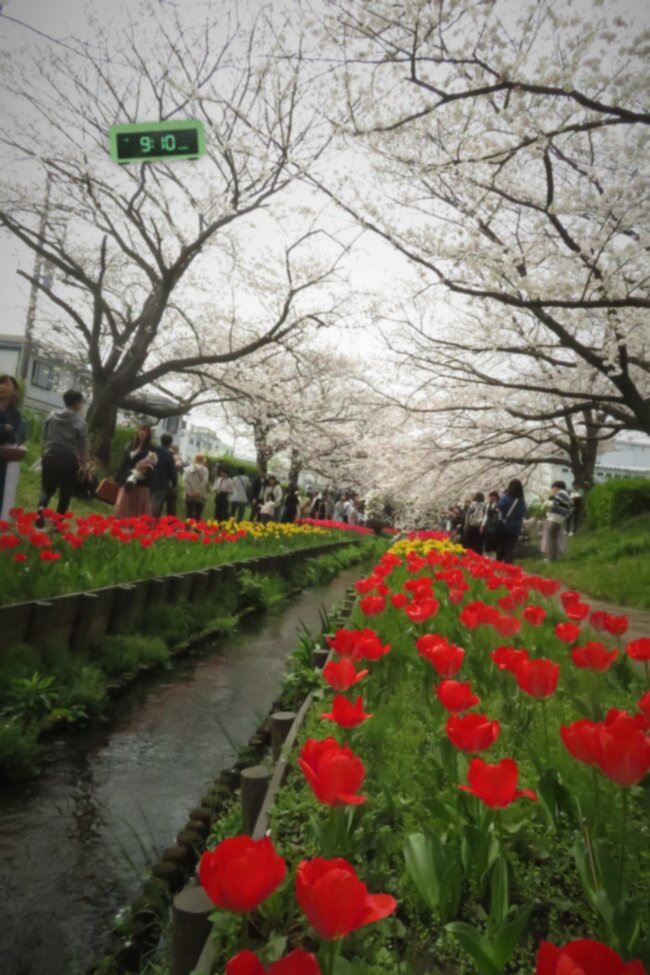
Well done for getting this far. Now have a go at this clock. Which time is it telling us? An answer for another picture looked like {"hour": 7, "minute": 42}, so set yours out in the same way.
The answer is {"hour": 9, "minute": 10}
